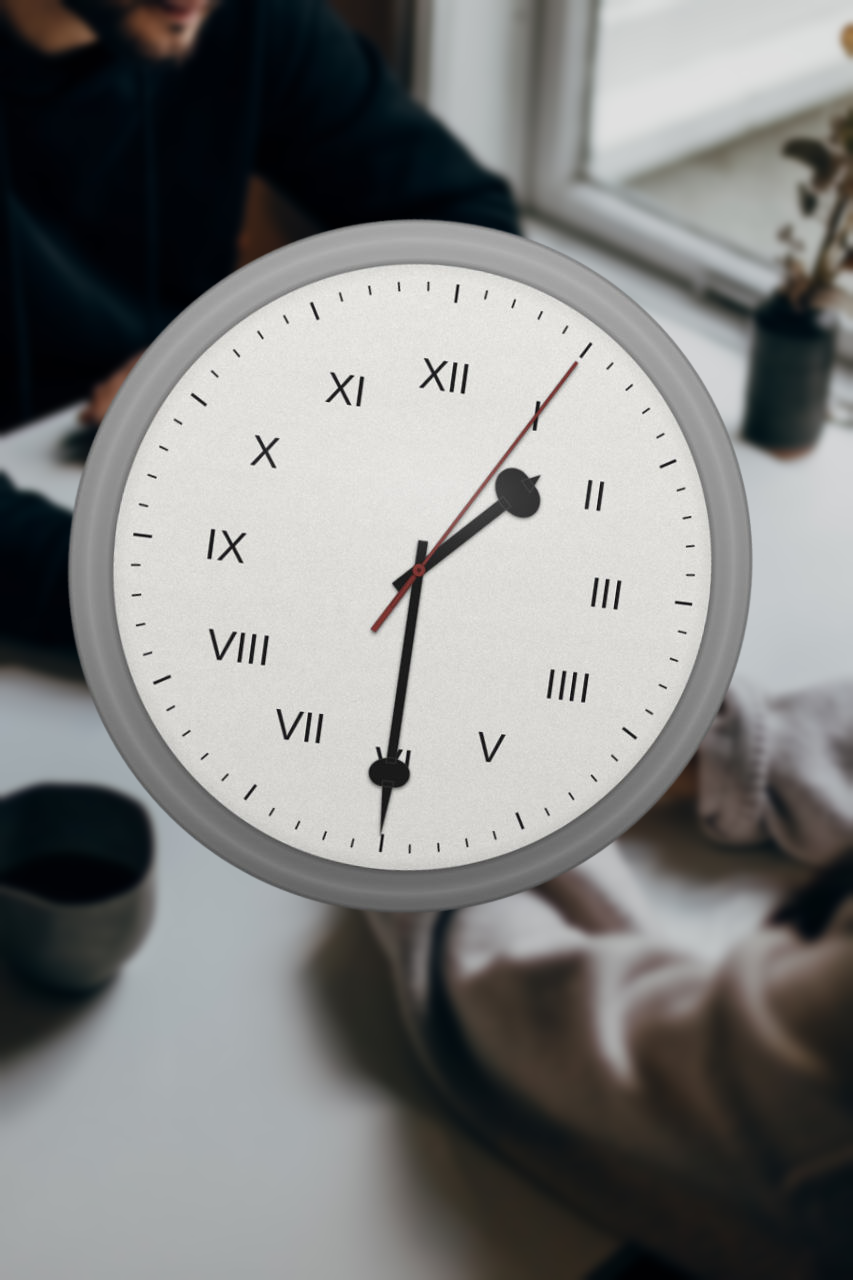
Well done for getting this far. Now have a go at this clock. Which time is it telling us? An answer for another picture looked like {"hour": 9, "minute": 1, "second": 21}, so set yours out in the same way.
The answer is {"hour": 1, "minute": 30, "second": 5}
